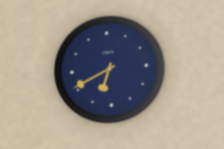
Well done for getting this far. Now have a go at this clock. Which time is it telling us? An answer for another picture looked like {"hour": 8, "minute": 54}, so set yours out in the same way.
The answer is {"hour": 6, "minute": 41}
